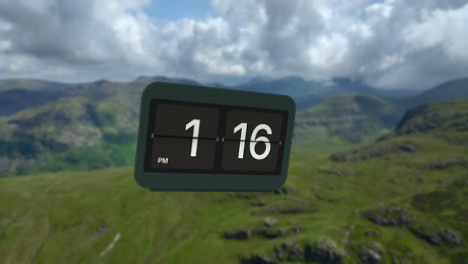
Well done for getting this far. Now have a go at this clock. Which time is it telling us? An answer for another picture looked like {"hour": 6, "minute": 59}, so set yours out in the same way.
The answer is {"hour": 1, "minute": 16}
